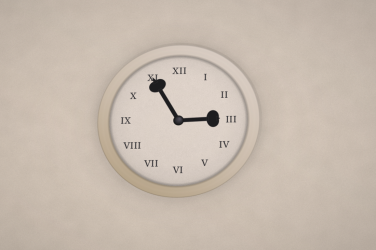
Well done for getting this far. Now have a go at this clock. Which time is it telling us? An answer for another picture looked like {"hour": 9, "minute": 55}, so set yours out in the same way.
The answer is {"hour": 2, "minute": 55}
